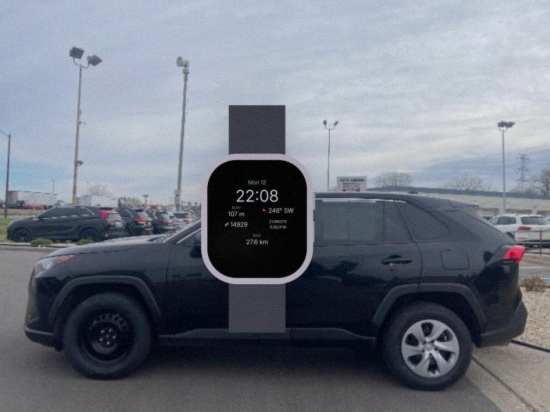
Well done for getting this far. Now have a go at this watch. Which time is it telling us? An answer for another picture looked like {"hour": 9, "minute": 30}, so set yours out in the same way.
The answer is {"hour": 22, "minute": 8}
